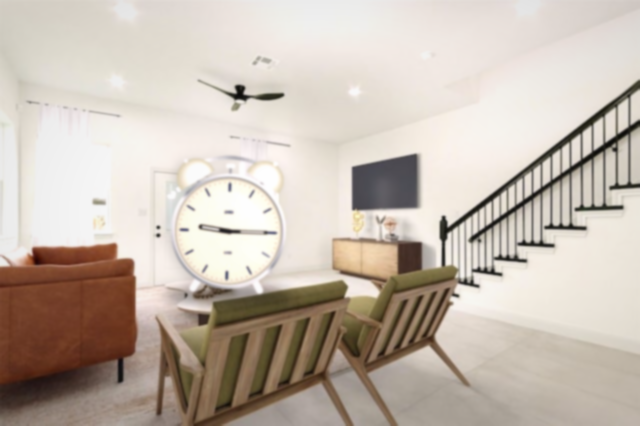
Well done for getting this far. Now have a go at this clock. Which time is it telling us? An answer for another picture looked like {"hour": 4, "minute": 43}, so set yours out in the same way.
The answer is {"hour": 9, "minute": 15}
